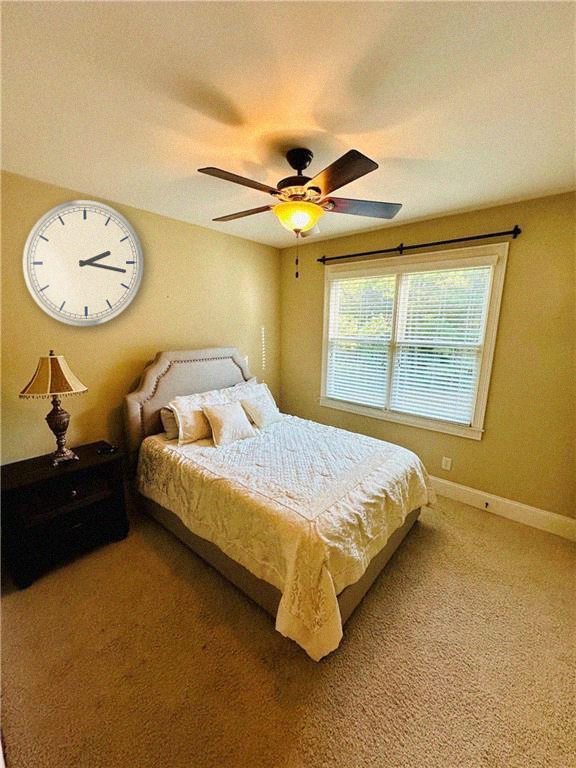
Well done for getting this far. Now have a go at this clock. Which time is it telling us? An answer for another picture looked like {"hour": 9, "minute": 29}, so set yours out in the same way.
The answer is {"hour": 2, "minute": 17}
